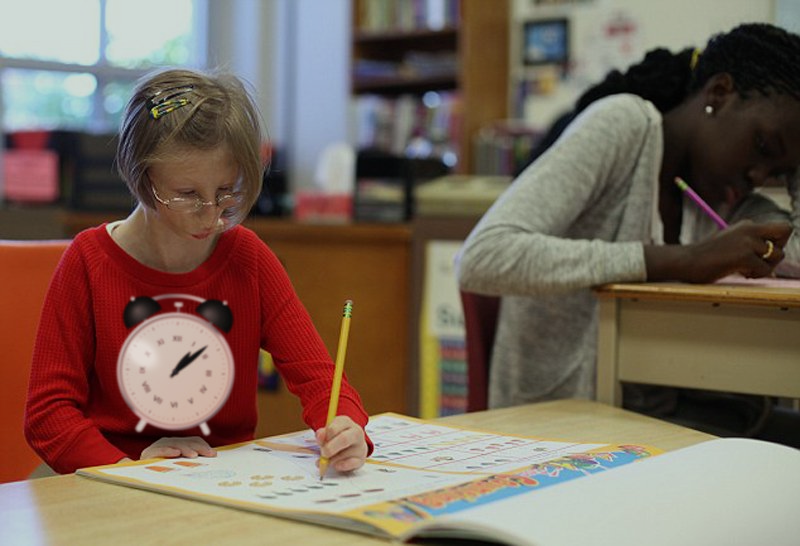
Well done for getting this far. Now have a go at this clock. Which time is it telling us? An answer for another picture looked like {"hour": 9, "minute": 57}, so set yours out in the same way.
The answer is {"hour": 1, "minute": 8}
